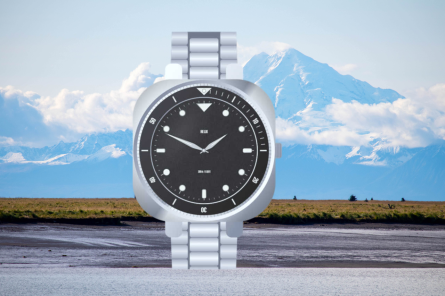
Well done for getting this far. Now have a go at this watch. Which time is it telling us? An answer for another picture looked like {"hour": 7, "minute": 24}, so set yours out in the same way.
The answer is {"hour": 1, "minute": 49}
